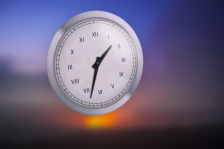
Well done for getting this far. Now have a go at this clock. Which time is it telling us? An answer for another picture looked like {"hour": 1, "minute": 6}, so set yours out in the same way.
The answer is {"hour": 1, "minute": 33}
